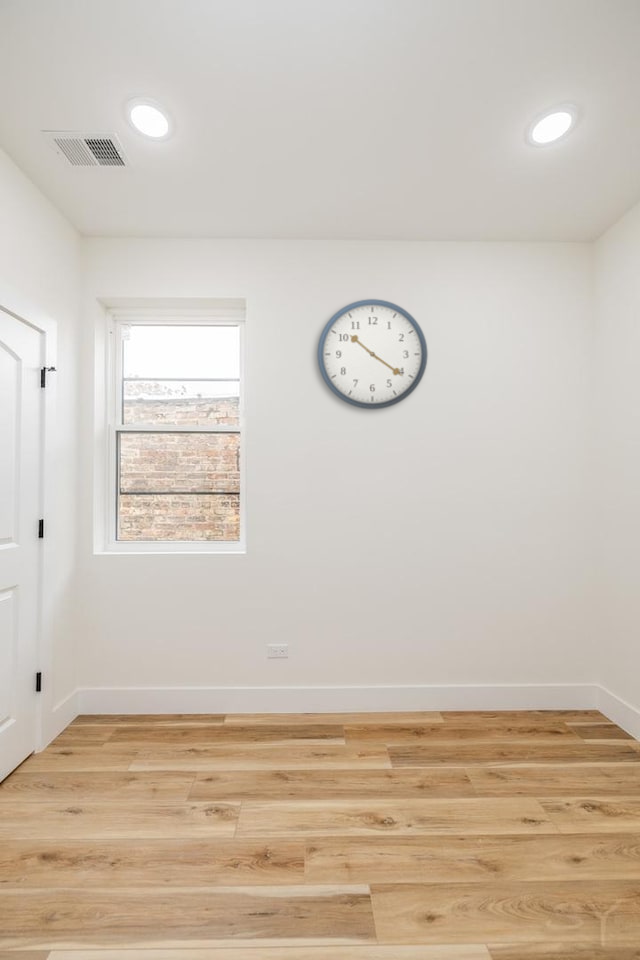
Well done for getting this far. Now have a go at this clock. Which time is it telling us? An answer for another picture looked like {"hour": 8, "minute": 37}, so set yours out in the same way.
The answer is {"hour": 10, "minute": 21}
